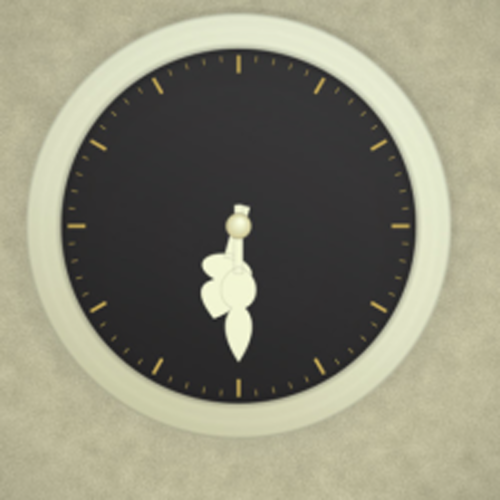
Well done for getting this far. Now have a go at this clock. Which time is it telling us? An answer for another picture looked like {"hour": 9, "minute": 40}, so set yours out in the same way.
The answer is {"hour": 6, "minute": 30}
